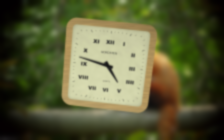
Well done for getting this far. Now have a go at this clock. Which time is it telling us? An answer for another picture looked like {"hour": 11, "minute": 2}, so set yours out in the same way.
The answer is {"hour": 4, "minute": 47}
